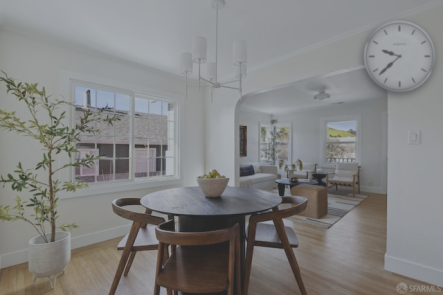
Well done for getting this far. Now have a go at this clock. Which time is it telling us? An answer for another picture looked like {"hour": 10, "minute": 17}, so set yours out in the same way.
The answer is {"hour": 9, "minute": 38}
